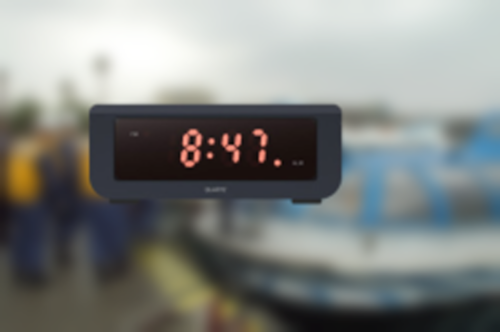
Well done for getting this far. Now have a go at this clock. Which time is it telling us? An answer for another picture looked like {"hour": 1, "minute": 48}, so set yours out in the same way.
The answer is {"hour": 8, "minute": 47}
